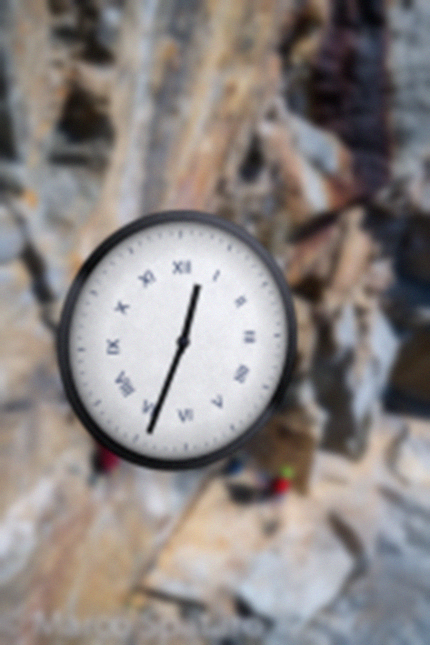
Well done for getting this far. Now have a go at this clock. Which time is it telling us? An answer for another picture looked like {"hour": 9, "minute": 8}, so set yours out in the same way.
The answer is {"hour": 12, "minute": 34}
